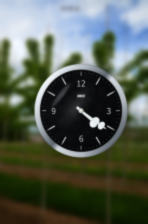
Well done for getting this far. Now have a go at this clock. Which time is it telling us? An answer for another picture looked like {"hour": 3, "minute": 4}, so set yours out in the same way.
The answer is {"hour": 4, "minute": 21}
